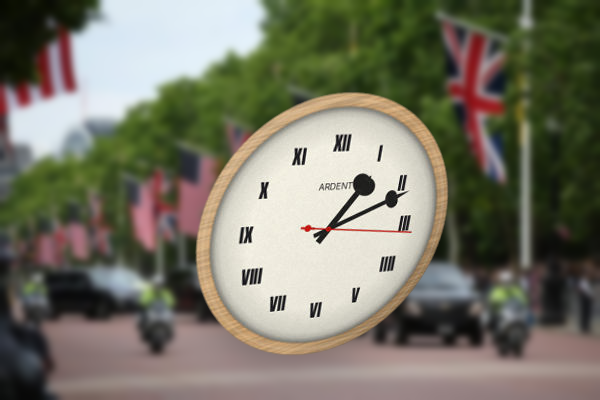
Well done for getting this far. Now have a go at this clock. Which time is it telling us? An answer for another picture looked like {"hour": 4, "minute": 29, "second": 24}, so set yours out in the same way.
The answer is {"hour": 1, "minute": 11, "second": 16}
